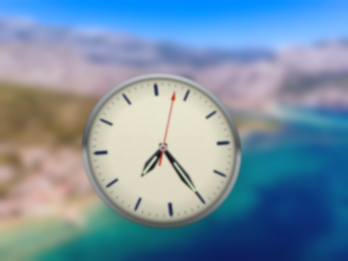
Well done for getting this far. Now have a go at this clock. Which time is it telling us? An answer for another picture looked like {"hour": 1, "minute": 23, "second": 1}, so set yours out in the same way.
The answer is {"hour": 7, "minute": 25, "second": 3}
